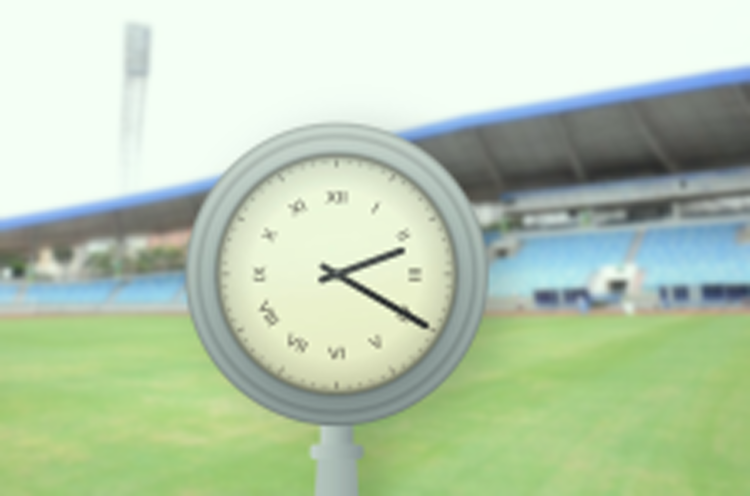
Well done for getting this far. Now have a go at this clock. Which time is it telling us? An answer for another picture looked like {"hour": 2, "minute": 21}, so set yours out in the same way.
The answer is {"hour": 2, "minute": 20}
